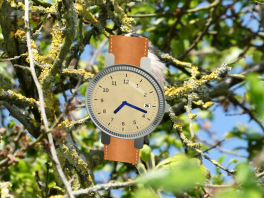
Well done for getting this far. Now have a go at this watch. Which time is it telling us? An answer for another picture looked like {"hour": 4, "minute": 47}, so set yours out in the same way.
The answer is {"hour": 7, "minute": 18}
